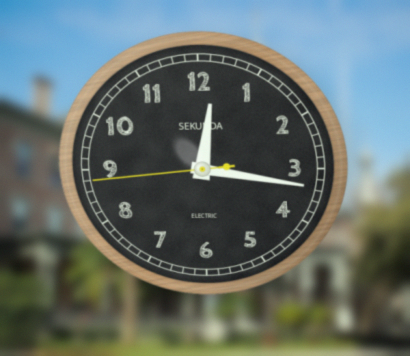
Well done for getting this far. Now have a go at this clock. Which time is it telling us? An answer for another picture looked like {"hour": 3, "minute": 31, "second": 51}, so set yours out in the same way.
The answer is {"hour": 12, "minute": 16, "second": 44}
